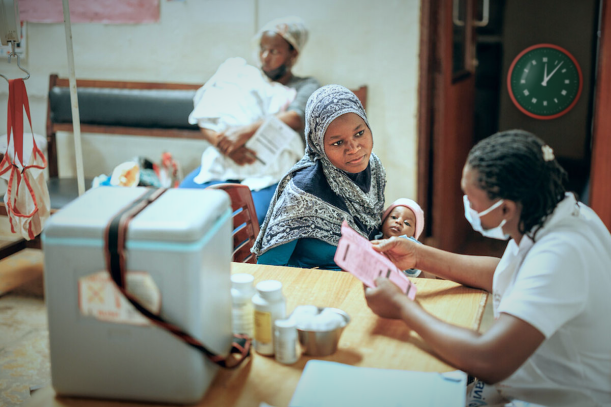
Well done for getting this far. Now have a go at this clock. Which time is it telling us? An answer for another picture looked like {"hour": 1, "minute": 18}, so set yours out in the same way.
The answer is {"hour": 12, "minute": 7}
